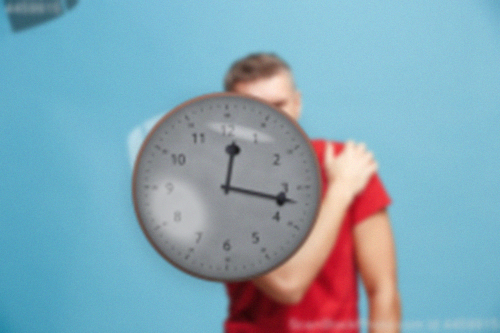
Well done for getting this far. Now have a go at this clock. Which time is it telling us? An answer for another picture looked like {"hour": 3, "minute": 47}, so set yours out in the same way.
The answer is {"hour": 12, "minute": 17}
